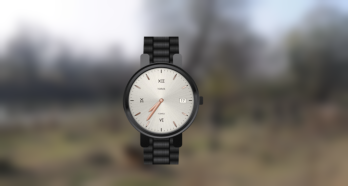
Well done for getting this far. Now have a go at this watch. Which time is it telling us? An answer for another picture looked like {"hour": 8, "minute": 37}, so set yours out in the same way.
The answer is {"hour": 7, "minute": 36}
